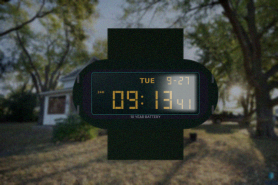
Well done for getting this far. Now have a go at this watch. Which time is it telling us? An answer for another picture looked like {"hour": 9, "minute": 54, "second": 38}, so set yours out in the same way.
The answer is {"hour": 9, "minute": 13, "second": 41}
